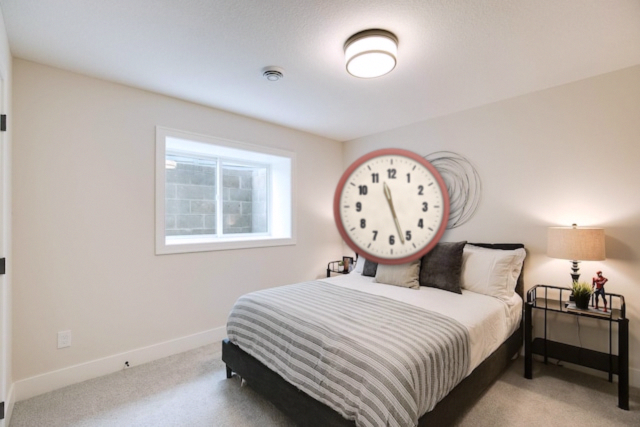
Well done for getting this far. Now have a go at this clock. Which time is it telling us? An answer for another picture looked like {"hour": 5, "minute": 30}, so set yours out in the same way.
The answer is {"hour": 11, "minute": 27}
